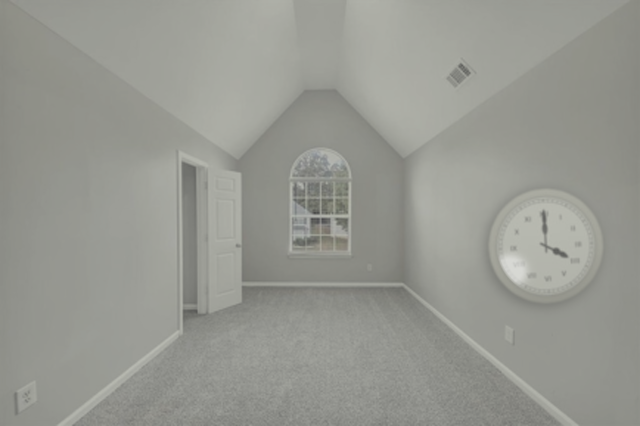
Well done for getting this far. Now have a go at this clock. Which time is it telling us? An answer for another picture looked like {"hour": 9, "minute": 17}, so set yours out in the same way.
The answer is {"hour": 4, "minute": 0}
